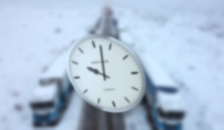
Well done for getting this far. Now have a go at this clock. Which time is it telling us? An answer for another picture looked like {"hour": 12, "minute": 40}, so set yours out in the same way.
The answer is {"hour": 10, "minute": 2}
